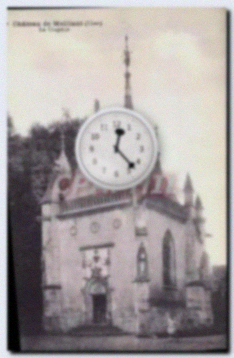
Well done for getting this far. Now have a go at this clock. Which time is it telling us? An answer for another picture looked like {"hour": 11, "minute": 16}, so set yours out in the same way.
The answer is {"hour": 12, "minute": 23}
